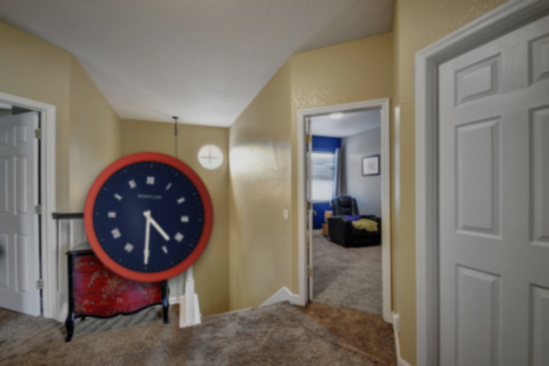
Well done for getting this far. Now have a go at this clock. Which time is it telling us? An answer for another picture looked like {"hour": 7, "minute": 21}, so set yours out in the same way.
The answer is {"hour": 4, "minute": 30}
